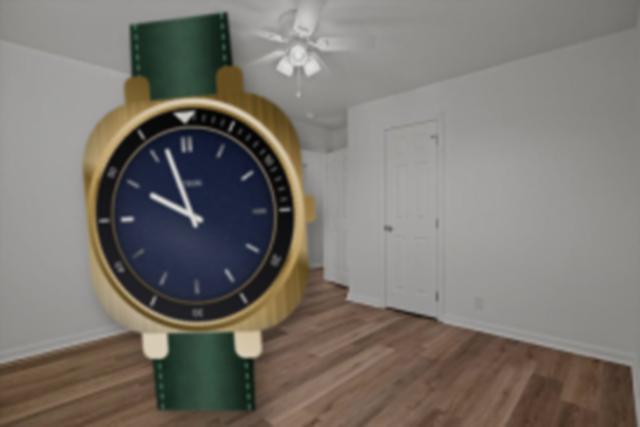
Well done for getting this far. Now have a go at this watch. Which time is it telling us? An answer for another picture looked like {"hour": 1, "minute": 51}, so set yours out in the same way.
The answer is {"hour": 9, "minute": 57}
